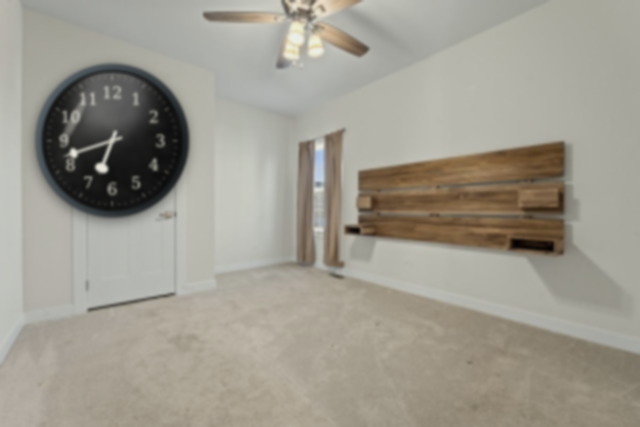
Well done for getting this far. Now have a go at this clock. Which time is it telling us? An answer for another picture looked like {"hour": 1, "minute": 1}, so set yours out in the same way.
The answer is {"hour": 6, "minute": 42}
